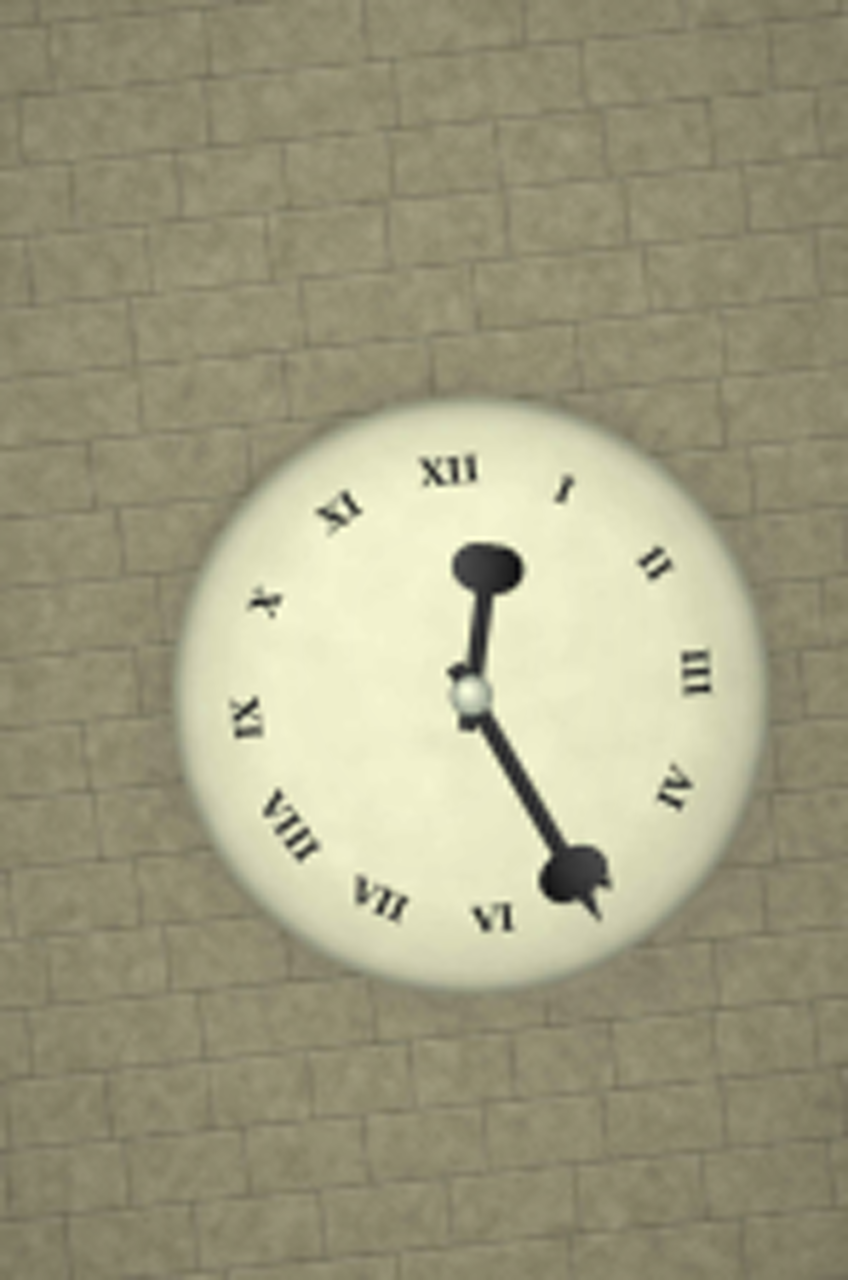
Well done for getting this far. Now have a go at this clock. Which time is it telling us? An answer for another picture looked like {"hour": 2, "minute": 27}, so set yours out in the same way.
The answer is {"hour": 12, "minute": 26}
